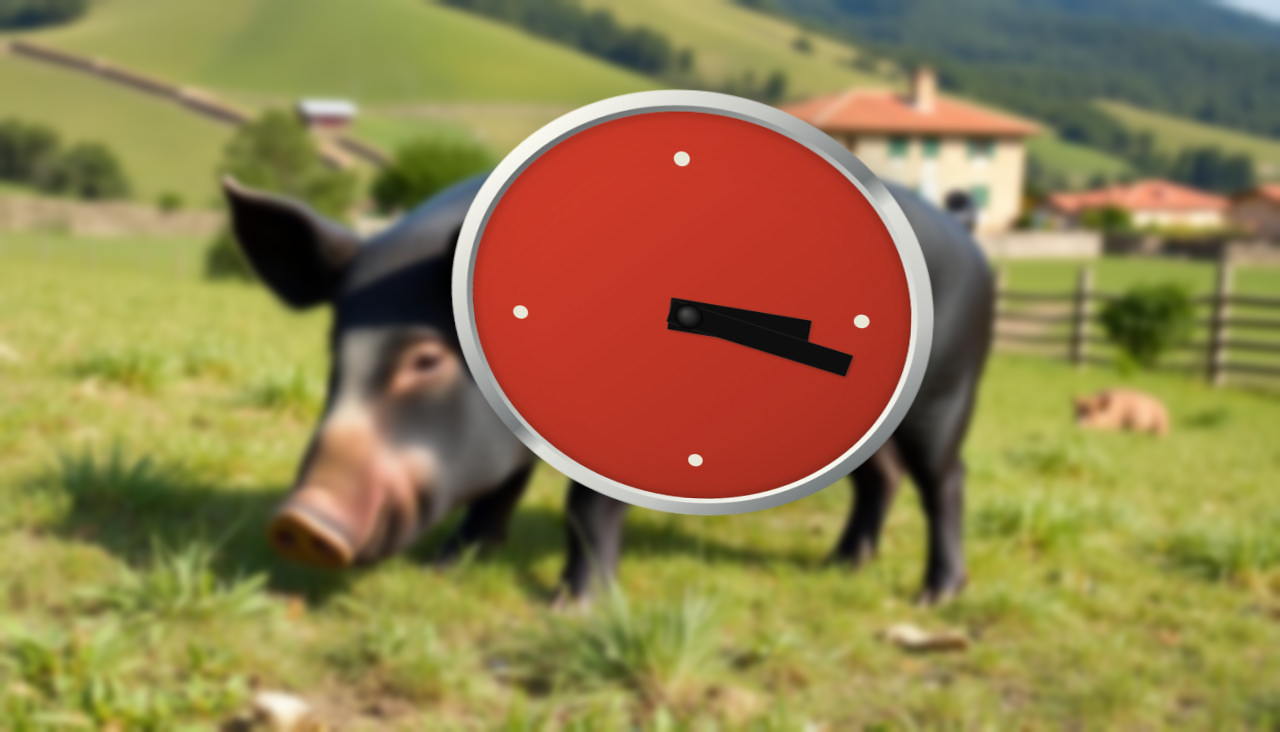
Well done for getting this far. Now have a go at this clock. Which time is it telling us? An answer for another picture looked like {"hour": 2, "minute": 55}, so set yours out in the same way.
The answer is {"hour": 3, "minute": 18}
